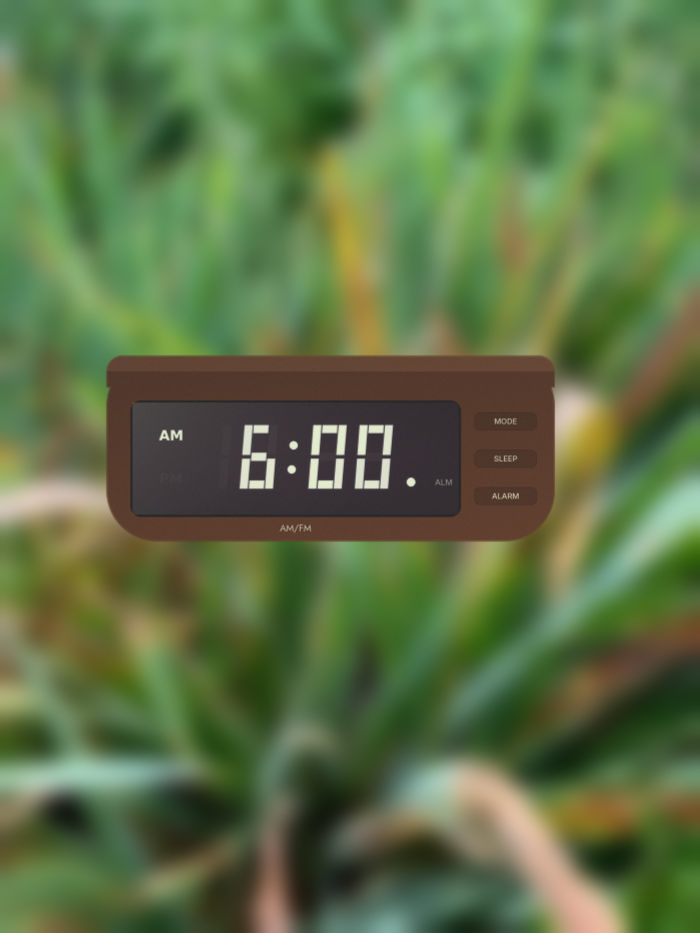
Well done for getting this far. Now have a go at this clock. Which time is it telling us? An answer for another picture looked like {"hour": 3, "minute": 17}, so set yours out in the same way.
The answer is {"hour": 6, "minute": 0}
